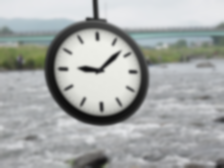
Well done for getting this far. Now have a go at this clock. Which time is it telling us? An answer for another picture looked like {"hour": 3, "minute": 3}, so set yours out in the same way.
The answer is {"hour": 9, "minute": 8}
